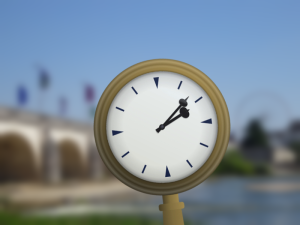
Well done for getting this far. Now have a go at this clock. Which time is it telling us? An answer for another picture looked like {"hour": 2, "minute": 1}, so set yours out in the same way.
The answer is {"hour": 2, "minute": 8}
